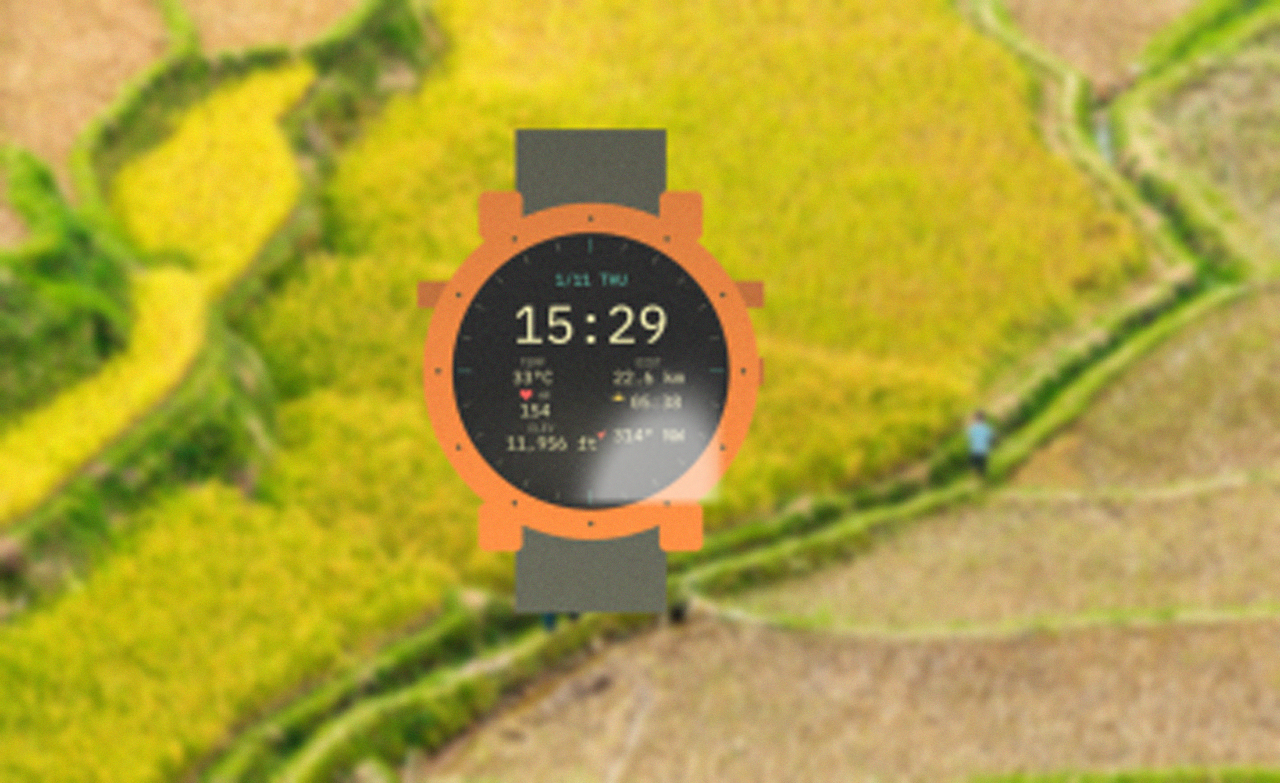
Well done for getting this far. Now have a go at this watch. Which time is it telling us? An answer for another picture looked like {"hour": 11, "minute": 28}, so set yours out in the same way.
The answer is {"hour": 15, "minute": 29}
